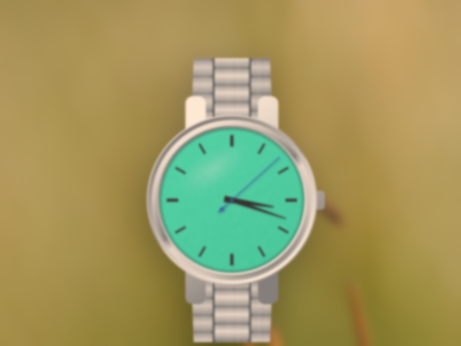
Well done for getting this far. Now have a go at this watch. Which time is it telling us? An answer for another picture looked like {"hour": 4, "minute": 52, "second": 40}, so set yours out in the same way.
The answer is {"hour": 3, "minute": 18, "second": 8}
